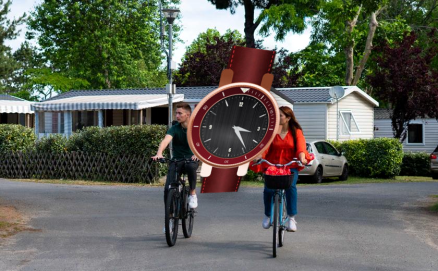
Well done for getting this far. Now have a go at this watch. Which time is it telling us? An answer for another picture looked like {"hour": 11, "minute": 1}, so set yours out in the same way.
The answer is {"hour": 3, "minute": 24}
